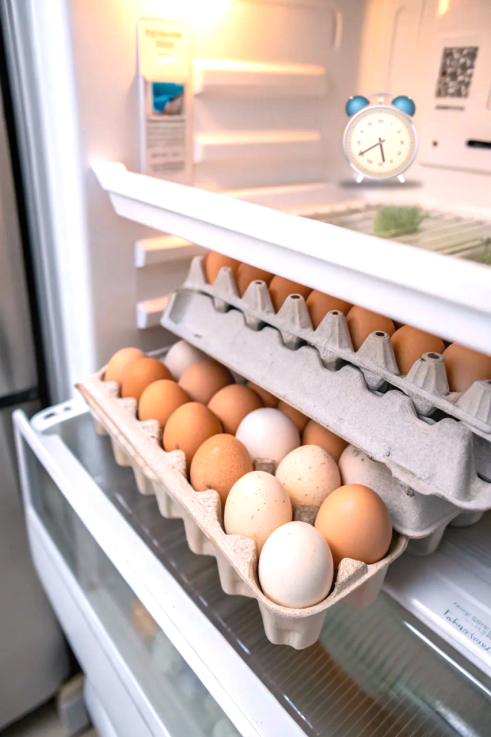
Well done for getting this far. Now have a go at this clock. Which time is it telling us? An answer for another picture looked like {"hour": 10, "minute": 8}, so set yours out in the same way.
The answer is {"hour": 5, "minute": 40}
